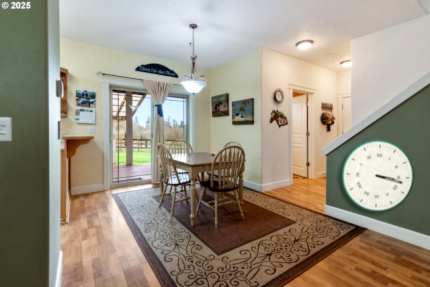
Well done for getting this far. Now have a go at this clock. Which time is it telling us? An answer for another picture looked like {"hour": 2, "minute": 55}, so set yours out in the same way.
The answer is {"hour": 3, "minute": 17}
